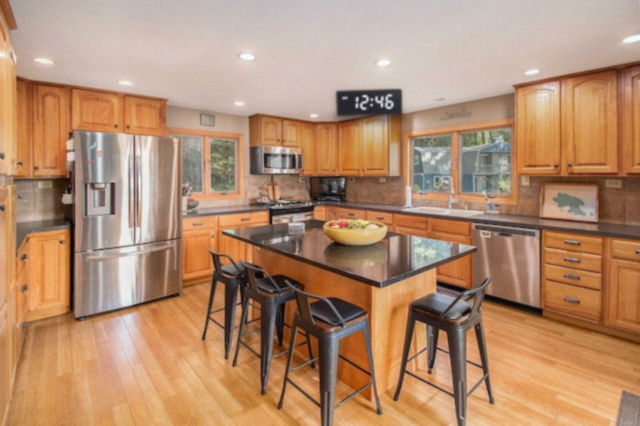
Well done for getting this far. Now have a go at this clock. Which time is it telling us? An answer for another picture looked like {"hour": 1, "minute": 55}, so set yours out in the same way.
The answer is {"hour": 12, "minute": 46}
